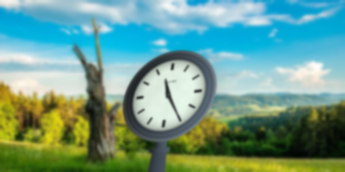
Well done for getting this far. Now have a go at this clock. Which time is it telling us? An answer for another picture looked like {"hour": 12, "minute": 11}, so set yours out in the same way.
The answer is {"hour": 11, "minute": 25}
